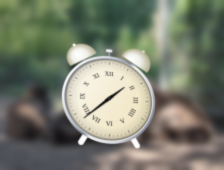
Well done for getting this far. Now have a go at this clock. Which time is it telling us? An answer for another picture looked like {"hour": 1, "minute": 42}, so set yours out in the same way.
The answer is {"hour": 1, "minute": 38}
